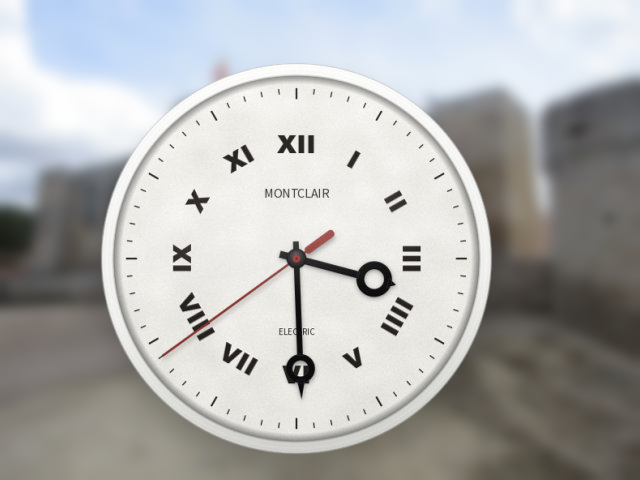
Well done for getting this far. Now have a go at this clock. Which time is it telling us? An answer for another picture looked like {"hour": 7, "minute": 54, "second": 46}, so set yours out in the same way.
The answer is {"hour": 3, "minute": 29, "second": 39}
